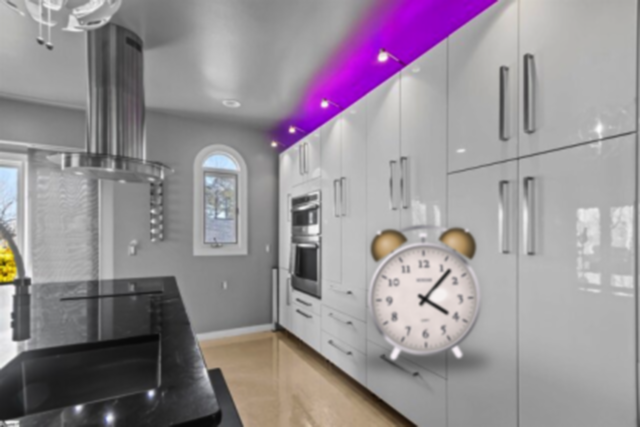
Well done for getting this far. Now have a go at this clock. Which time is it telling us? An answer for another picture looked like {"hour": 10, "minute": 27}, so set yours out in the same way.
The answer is {"hour": 4, "minute": 7}
